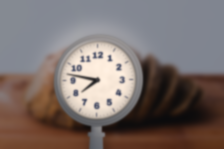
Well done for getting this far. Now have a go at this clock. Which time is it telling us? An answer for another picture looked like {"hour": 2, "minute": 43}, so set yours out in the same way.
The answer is {"hour": 7, "minute": 47}
